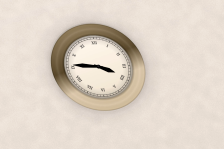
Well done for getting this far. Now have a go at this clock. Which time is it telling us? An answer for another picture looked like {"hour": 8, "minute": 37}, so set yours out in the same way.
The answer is {"hour": 3, "minute": 46}
